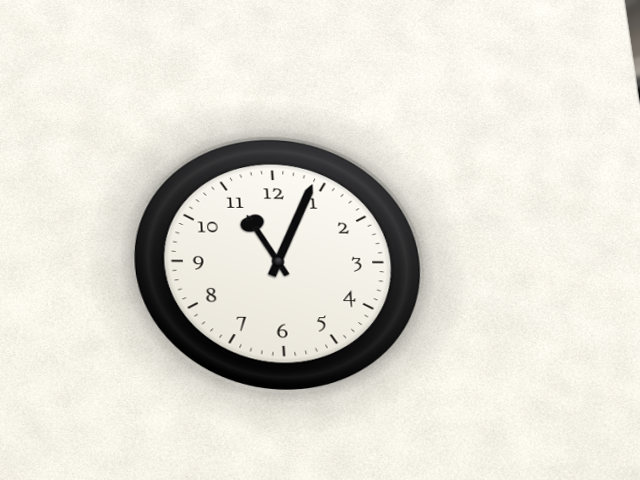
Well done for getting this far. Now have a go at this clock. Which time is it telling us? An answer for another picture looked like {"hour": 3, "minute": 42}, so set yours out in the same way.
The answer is {"hour": 11, "minute": 4}
